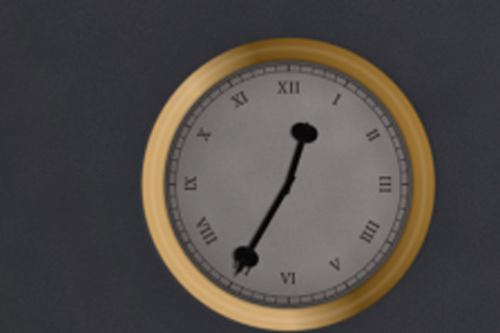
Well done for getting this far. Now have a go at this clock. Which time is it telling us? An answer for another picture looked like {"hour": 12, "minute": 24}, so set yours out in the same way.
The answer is {"hour": 12, "minute": 35}
